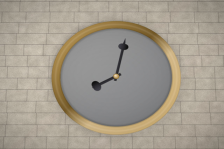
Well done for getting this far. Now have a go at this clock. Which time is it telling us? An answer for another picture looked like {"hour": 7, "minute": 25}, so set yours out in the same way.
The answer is {"hour": 8, "minute": 2}
